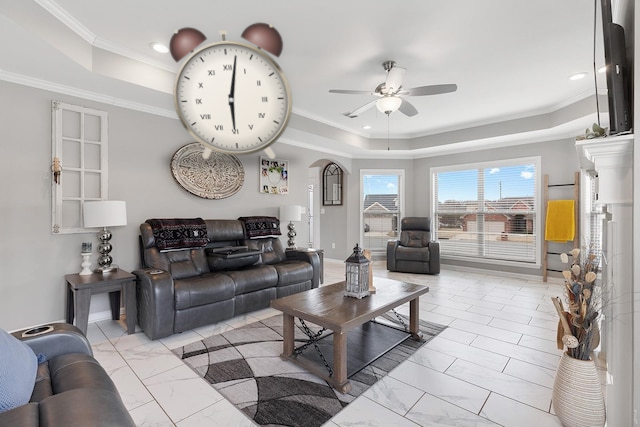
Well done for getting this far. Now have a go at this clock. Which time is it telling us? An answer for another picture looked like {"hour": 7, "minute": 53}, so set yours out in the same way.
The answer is {"hour": 6, "minute": 2}
